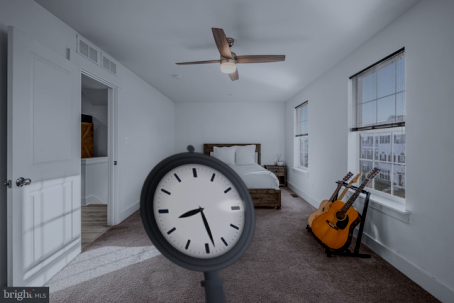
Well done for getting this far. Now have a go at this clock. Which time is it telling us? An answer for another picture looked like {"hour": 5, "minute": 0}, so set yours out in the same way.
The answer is {"hour": 8, "minute": 28}
